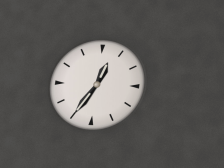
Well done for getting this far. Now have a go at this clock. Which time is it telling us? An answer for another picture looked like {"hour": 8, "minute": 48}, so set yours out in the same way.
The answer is {"hour": 12, "minute": 35}
